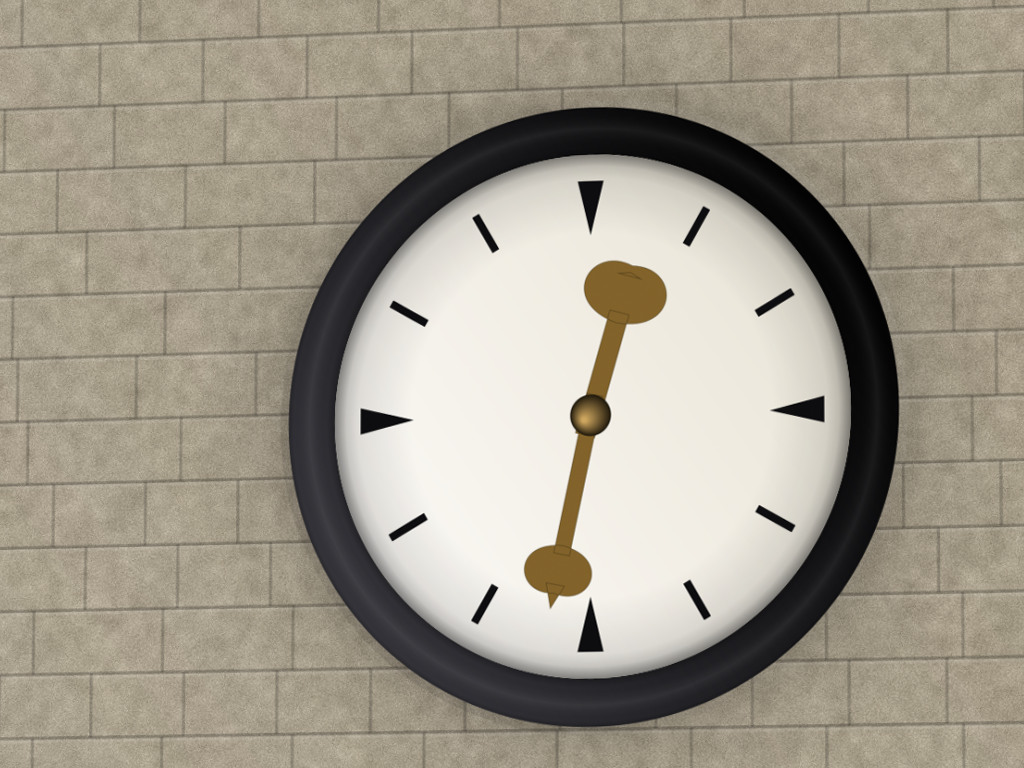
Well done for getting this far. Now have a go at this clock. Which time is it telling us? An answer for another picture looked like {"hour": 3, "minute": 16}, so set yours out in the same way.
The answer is {"hour": 12, "minute": 32}
